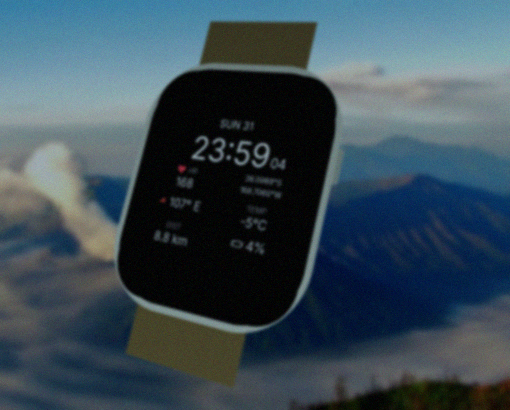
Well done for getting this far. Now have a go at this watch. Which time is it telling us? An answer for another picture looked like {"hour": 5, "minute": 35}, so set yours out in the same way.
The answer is {"hour": 23, "minute": 59}
